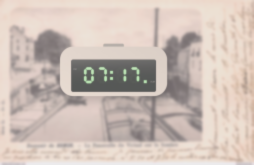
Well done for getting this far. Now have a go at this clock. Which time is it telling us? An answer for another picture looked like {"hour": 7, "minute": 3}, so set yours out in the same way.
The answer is {"hour": 7, "minute": 17}
